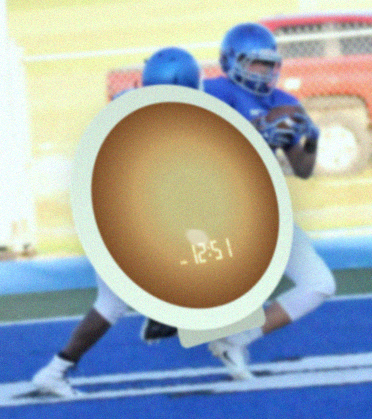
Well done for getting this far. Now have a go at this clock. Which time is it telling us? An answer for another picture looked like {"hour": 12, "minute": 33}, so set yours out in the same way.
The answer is {"hour": 12, "minute": 51}
